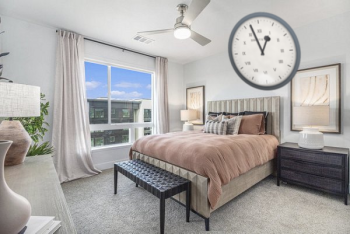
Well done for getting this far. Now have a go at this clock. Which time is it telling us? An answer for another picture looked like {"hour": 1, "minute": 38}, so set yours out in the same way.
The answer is {"hour": 12, "minute": 57}
